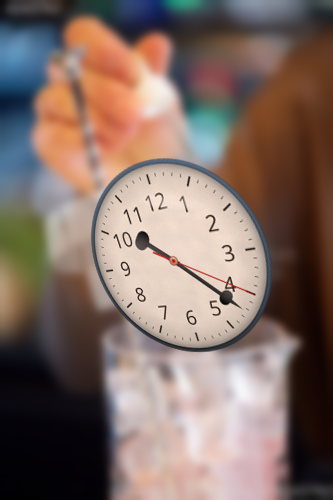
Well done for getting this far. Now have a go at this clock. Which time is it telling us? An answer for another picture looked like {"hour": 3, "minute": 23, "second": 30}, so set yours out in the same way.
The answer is {"hour": 10, "minute": 22, "second": 20}
